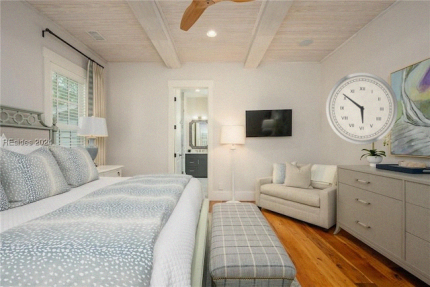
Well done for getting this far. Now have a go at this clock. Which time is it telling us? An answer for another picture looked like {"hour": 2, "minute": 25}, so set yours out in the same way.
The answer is {"hour": 5, "minute": 51}
